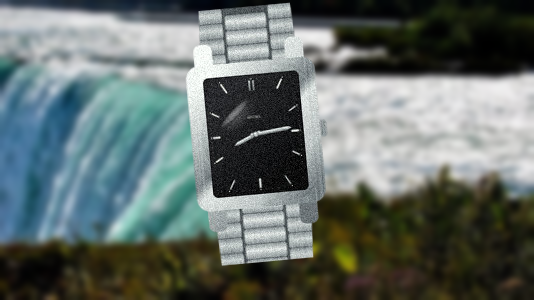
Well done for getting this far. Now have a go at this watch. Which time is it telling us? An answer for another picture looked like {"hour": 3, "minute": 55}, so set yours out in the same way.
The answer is {"hour": 8, "minute": 14}
